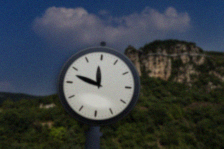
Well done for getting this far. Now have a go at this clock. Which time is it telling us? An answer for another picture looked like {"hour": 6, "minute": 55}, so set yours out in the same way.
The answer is {"hour": 11, "minute": 48}
